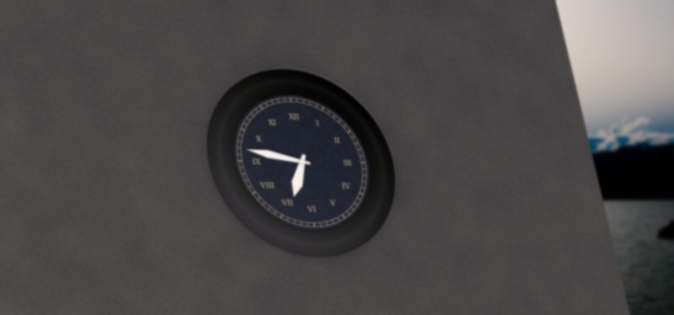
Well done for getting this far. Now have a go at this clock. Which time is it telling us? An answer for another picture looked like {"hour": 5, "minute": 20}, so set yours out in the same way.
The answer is {"hour": 6, "minute": 47}
